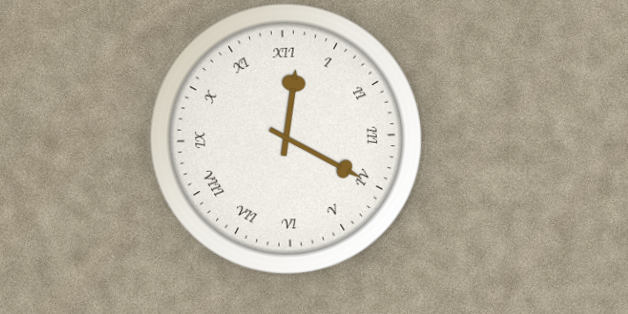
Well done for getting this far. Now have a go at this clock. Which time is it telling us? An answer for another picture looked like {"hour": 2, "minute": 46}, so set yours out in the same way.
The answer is {"hour": 12, "minute": 20}
